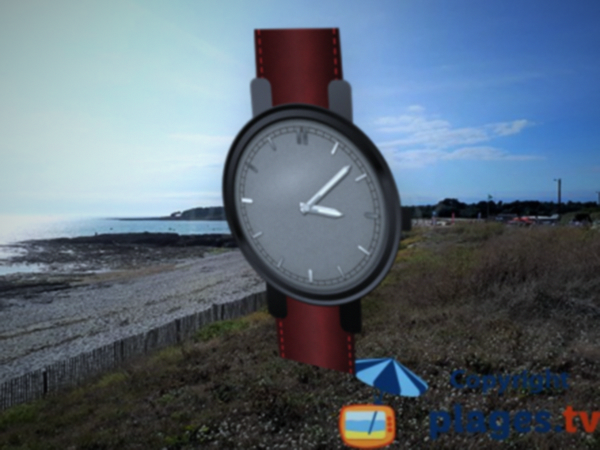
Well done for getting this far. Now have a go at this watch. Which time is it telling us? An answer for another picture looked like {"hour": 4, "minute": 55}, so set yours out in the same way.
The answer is {"hour": 3, "minute": 8}
